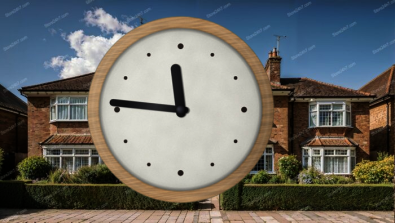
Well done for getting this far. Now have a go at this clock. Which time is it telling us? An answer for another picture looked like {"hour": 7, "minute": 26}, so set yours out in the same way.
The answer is {"hour": 11, "minute": 46}
